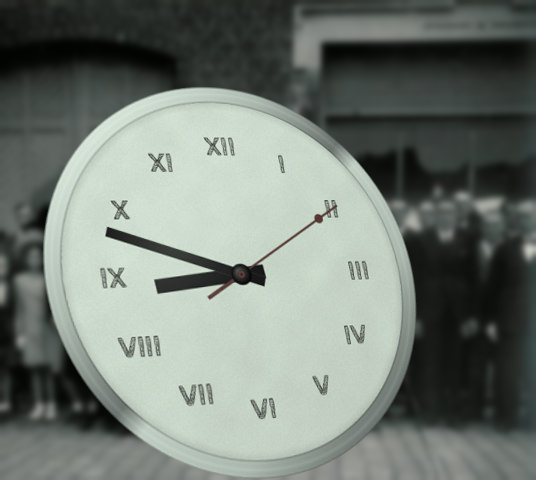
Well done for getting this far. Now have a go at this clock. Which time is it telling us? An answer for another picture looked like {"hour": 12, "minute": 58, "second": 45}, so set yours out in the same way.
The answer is {"hour": 8, "minute": 48, "second": 10}
